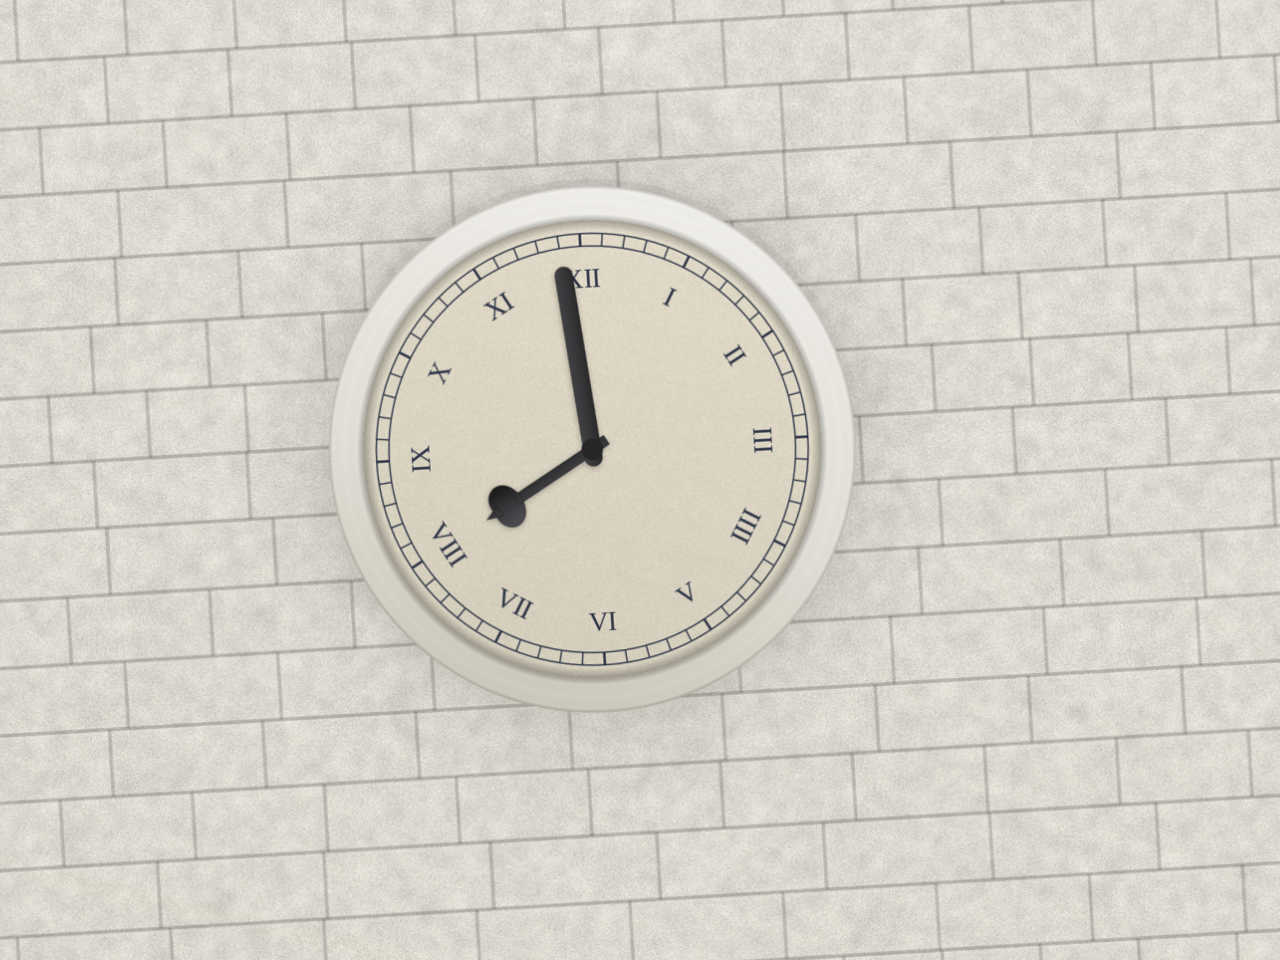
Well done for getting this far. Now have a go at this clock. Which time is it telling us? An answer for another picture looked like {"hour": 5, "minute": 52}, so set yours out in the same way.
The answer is {"hour": 7, "minute": 59}
